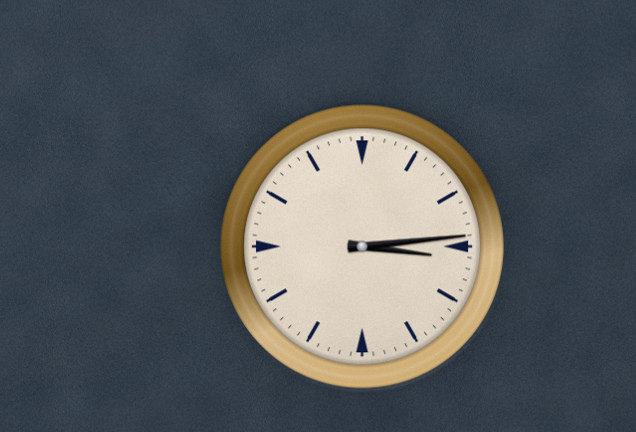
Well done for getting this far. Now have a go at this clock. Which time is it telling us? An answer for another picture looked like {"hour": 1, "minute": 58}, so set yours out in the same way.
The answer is {"hour": 3, "minute": 14}
